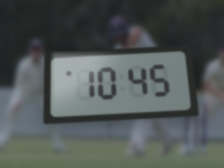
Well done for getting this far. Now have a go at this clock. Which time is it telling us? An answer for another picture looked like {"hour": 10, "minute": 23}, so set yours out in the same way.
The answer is {"hour": 10, "minute": 45}
